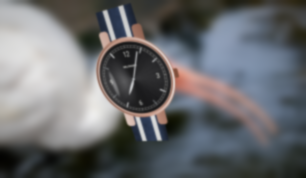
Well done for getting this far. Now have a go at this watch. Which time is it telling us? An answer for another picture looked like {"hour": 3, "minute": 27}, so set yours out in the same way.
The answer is {"hour": 7, "minute": 4}
